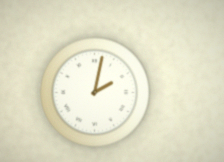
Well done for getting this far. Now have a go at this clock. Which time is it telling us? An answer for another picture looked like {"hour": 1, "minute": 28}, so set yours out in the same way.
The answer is {"hour": 2, "minute": 2}
